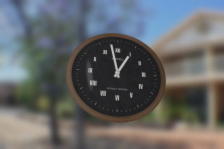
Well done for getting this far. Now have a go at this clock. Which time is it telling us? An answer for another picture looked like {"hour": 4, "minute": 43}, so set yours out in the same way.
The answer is {"hour": 12, "minute": 58}
